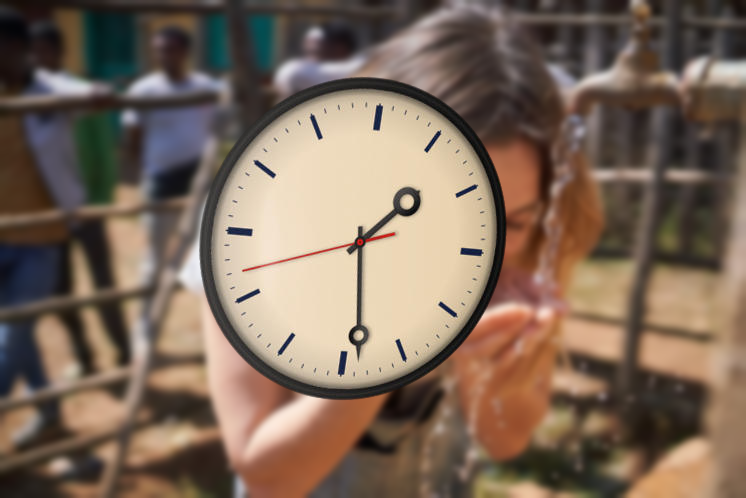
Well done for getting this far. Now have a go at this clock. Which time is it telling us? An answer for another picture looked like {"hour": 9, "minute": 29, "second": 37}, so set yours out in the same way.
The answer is {"hour": 1, "minute": 28, "second": 42}
